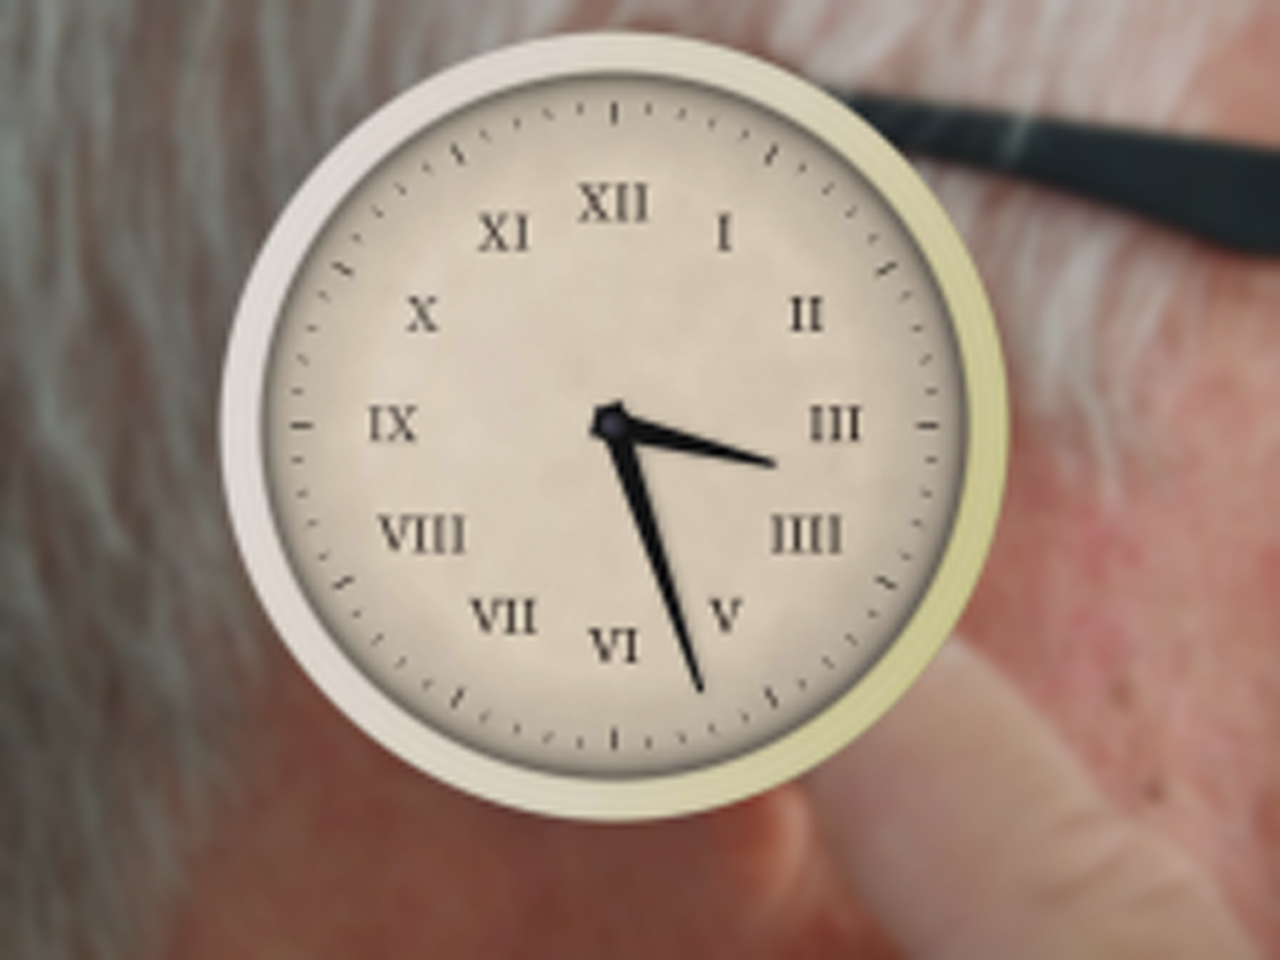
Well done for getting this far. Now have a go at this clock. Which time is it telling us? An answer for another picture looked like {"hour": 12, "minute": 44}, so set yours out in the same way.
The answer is {"hour": 3, "minute": 27}
